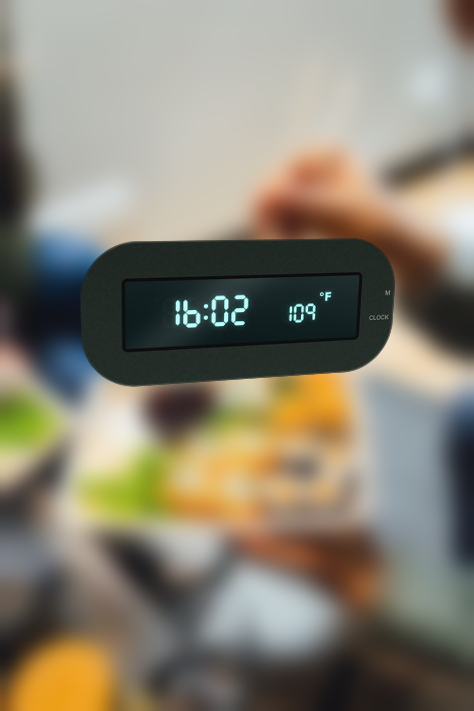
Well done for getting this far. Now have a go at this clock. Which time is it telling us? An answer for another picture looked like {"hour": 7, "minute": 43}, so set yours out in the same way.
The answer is {"hour": 16, "minute": 2}
